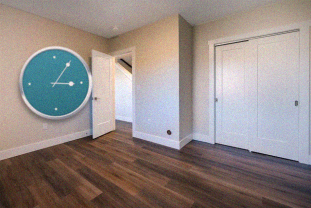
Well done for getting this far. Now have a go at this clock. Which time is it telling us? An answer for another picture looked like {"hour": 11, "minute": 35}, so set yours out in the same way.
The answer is {"hour": 3, "minute": 6}
